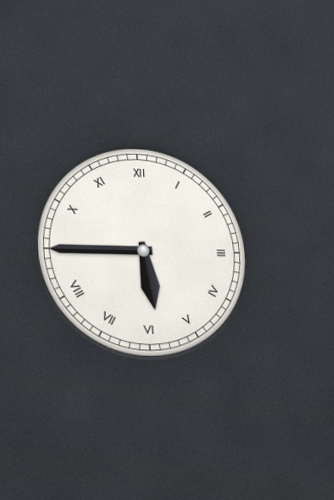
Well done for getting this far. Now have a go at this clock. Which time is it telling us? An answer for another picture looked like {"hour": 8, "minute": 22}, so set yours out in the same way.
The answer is {"hour": 5, "minute": 45}
